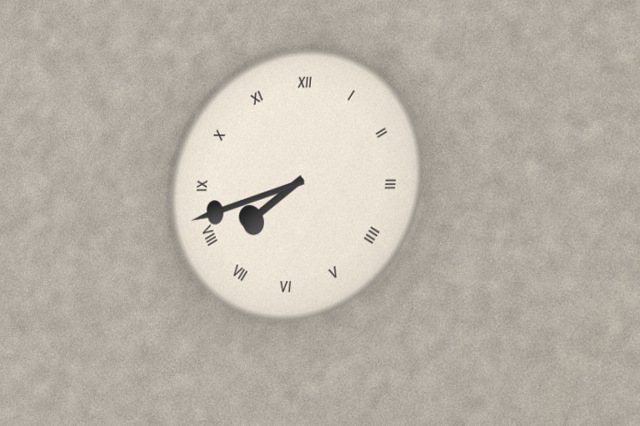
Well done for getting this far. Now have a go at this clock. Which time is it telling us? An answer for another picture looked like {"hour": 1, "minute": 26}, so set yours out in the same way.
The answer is {"hour": 7, "minute": 42}
